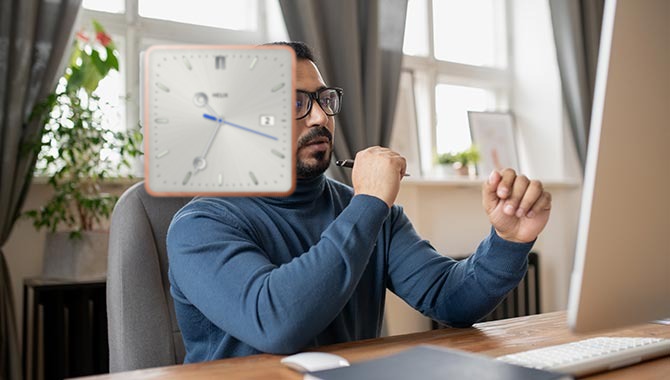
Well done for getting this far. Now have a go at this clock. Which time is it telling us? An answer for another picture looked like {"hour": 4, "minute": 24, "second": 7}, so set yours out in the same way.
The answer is {"hour": 10, "minute": 34, "second": 18}
